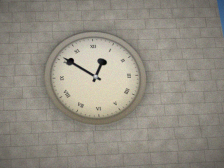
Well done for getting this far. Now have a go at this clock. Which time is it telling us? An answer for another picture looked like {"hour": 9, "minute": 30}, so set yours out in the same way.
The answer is {"hour": 12, "minute": 51}
